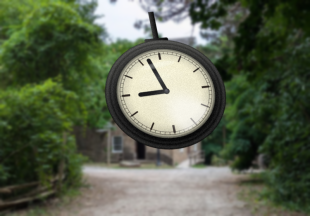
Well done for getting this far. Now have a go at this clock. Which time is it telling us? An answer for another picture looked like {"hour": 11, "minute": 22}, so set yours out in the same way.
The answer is {"hour": 8, "minute": 57}
